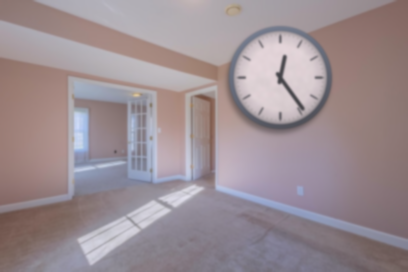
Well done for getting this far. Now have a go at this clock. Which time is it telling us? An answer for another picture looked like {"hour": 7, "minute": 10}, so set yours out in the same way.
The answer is {"hour": 12, "minute": 24}
